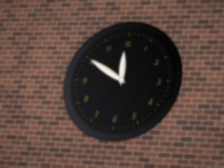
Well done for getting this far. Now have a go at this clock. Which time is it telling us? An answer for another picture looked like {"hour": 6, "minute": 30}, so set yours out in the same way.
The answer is {"hour": 11, "minute": 50}
